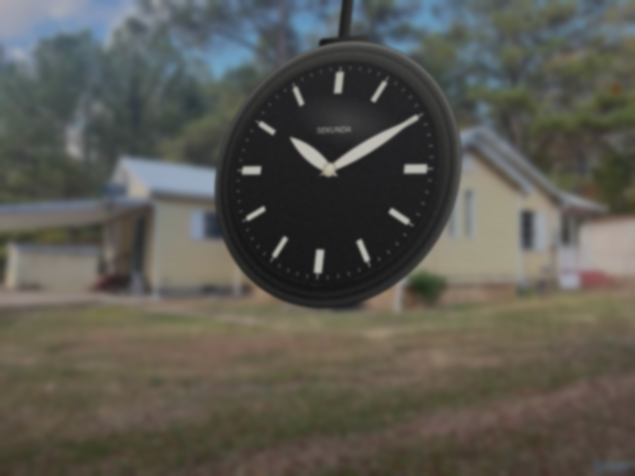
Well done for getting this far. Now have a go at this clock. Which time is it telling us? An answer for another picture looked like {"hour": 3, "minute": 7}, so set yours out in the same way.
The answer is {"hour": 10, "minute": 10}
